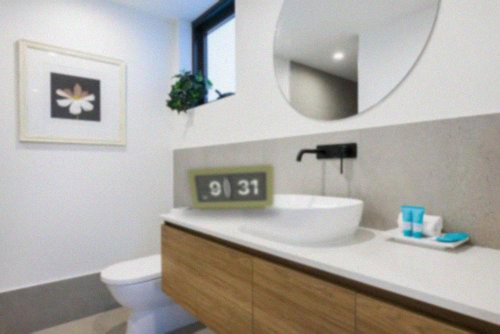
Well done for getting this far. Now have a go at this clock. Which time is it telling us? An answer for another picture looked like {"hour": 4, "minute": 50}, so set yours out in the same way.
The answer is {"hour": 9, "minute": 31}
